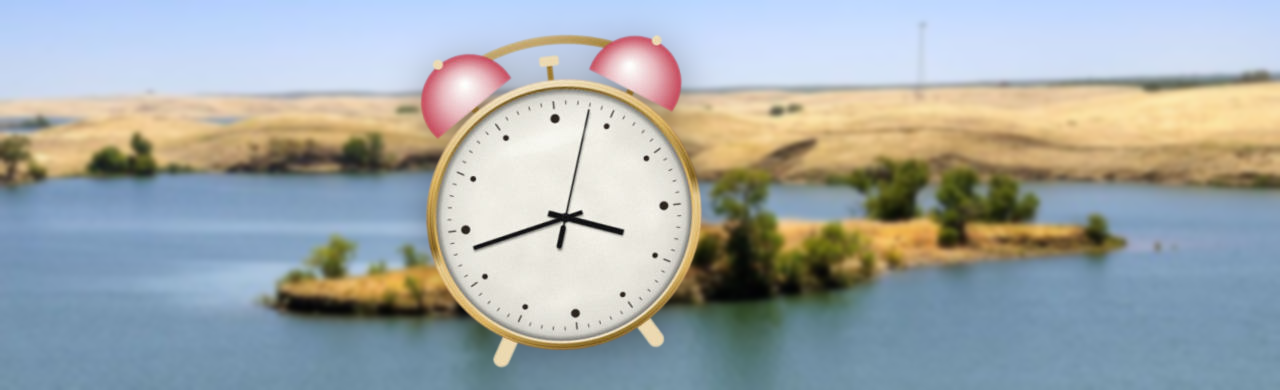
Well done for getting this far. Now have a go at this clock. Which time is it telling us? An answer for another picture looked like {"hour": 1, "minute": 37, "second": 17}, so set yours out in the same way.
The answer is {"hour": 3, "minute": 43, "second": 3}
